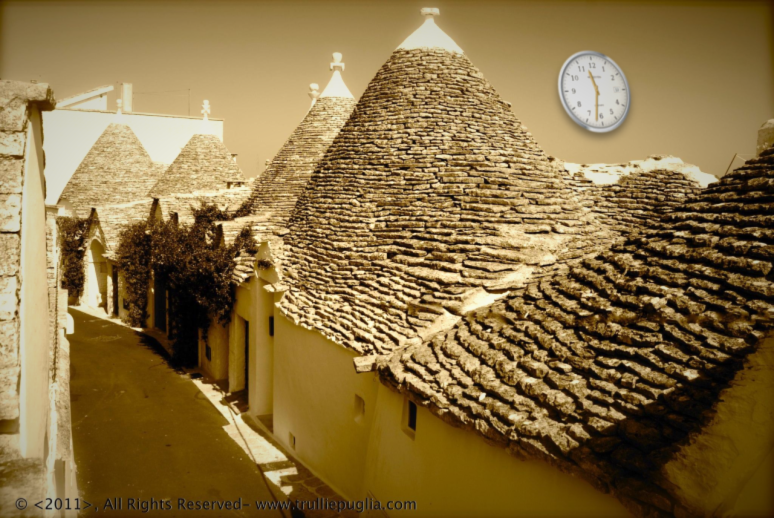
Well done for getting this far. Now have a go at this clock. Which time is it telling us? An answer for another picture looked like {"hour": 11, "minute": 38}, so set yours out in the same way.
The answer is {"hour": 11, "minute": 32}
